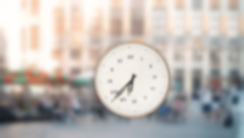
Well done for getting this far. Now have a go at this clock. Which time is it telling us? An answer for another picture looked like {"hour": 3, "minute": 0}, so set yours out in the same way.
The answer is {"hour": 6, "minute": 38}
